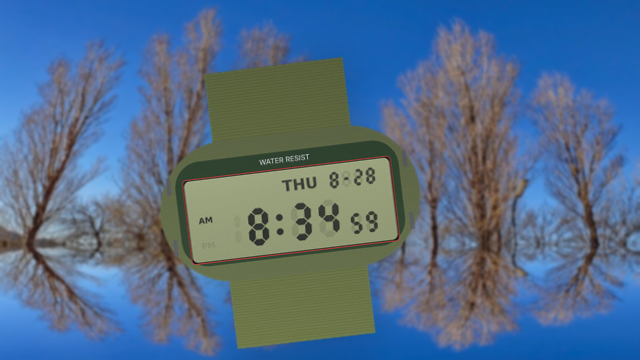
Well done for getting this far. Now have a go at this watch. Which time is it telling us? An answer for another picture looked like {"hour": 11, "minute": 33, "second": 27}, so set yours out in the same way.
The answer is {"hour": 8, "minute": 34, "second": 59}
